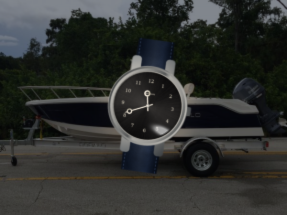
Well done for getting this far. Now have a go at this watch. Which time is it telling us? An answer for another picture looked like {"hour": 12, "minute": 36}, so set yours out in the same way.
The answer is {"hour": 11, "minute": 41}
